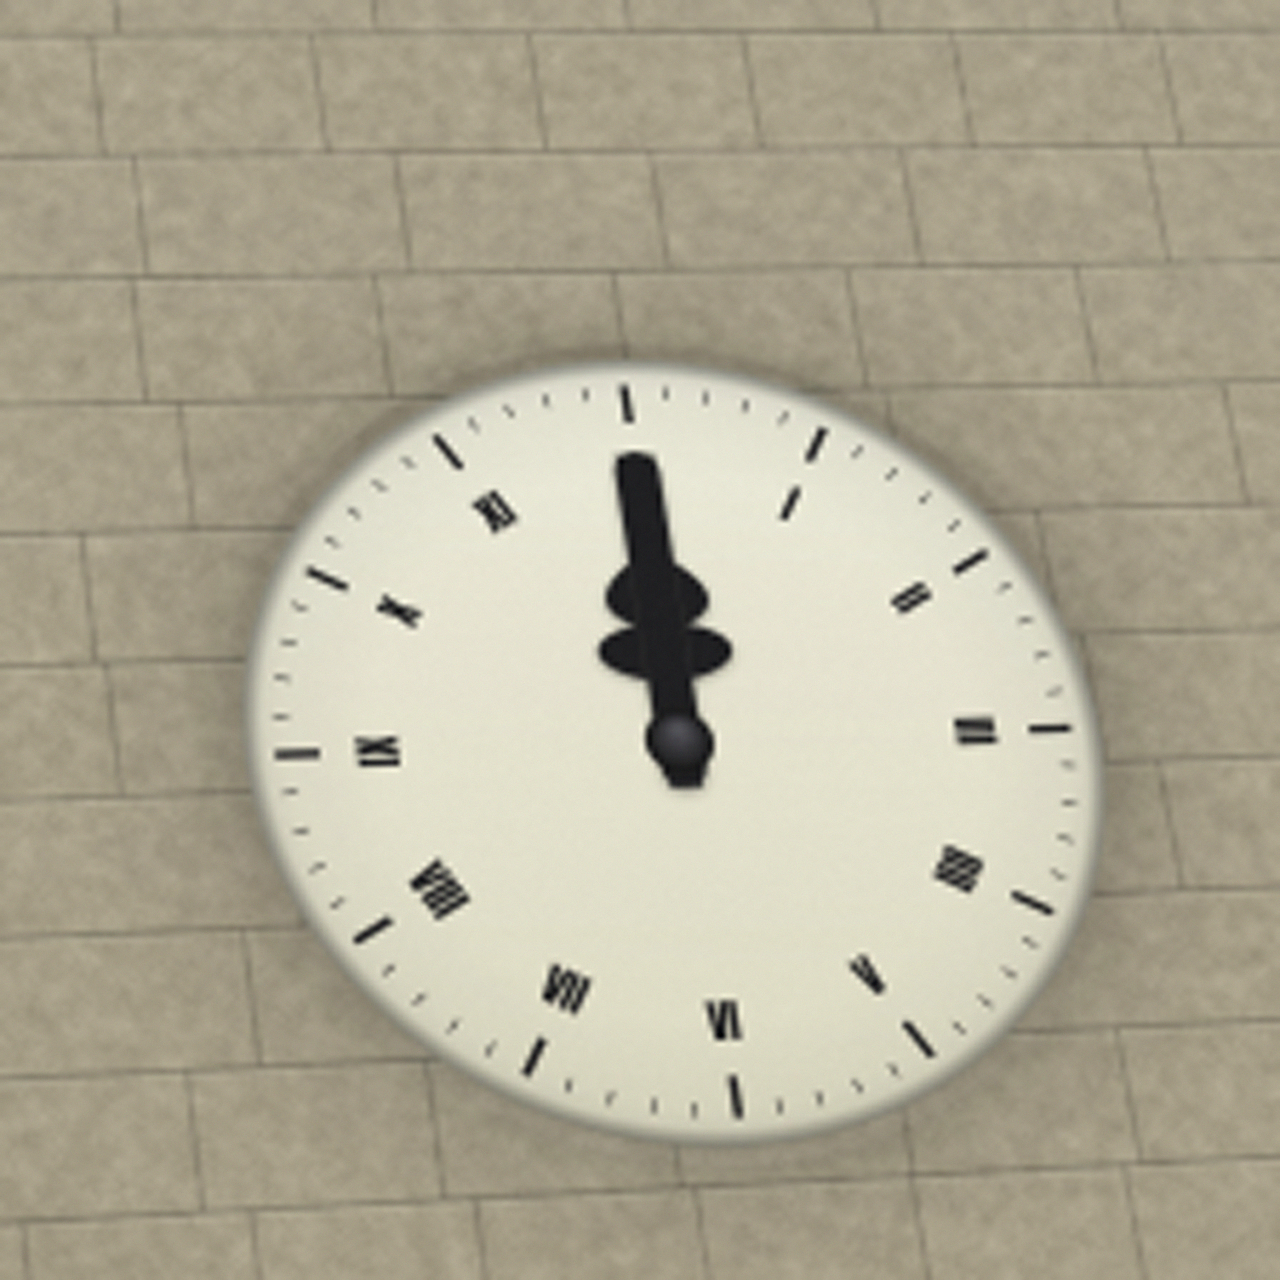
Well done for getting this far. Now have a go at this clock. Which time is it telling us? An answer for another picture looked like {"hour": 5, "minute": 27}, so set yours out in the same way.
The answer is {"hour": 12, "minute": 0}
